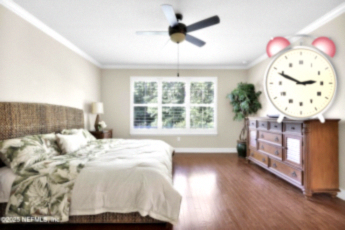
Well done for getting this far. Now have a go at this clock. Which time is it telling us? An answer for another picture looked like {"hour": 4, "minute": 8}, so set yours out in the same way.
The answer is {"hour": 2, "minute": 49}
